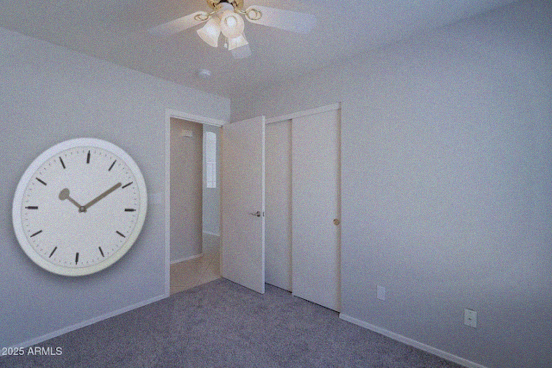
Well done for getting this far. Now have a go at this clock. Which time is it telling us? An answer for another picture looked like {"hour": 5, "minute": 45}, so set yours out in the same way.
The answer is {"hour": 10, "minute": 9}
